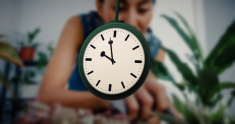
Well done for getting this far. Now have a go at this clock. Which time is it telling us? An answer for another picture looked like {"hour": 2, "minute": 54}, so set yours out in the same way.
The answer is {"hour": 9, "minute": 58}
